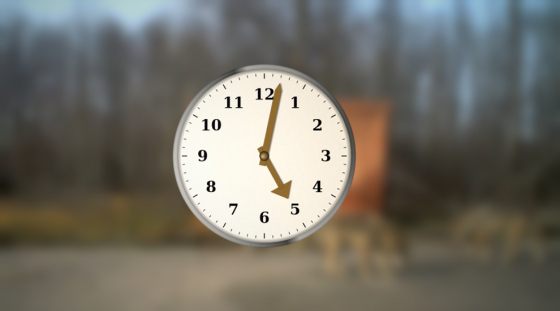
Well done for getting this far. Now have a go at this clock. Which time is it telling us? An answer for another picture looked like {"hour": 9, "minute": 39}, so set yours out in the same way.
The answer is {"hour": 5, "minute": 2}
